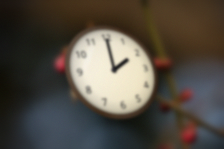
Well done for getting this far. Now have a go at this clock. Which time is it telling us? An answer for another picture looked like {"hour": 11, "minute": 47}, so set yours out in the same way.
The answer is {"hour": 2, "minute": 0}
